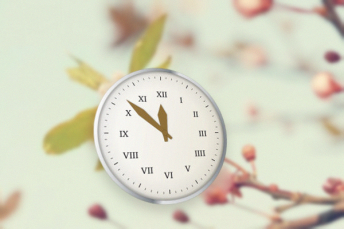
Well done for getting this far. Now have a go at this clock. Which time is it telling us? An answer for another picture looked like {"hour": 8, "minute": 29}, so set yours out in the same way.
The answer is {"hour": 11, "minute": 52}
